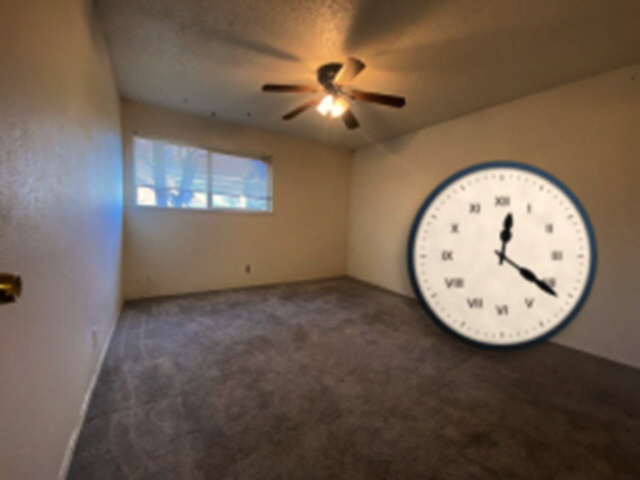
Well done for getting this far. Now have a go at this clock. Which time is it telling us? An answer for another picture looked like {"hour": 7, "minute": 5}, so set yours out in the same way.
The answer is {"hour": 12, "minute": 21}
